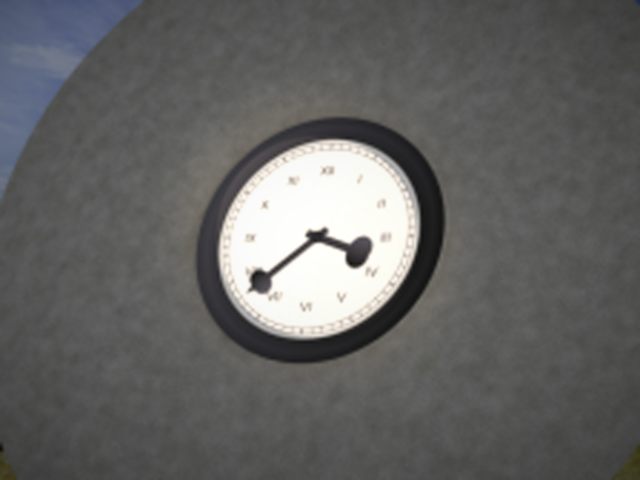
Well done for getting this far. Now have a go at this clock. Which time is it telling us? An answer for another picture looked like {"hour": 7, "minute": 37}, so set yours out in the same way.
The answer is {"hour": 3, "minute": 38}
